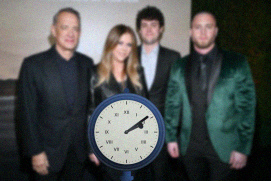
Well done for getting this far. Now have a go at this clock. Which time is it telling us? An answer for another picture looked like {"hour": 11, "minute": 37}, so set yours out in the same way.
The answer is {"hour": 2, "minute": 9}
